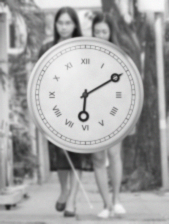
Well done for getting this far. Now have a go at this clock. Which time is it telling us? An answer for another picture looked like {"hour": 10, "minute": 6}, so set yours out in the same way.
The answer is {"hour": 6, "minute": 10}
